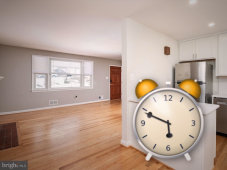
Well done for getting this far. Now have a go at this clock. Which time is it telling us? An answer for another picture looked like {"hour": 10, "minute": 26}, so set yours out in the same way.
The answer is {"hour": 5, "minute": 49}
